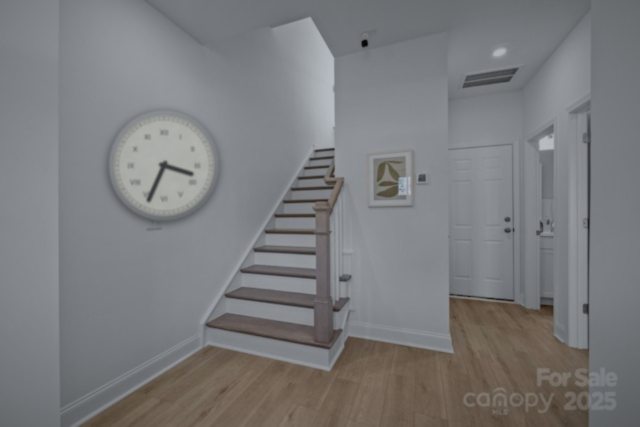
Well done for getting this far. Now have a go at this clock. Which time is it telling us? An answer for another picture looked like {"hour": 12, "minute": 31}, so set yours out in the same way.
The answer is {"hour": 3, "minute": 34}
